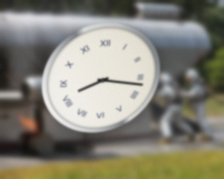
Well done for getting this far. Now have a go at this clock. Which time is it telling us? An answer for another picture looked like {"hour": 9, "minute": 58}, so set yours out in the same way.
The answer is {"hour": 8, "minute": 17}
